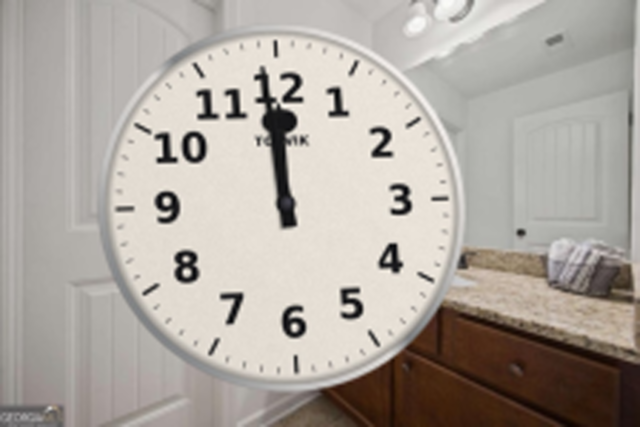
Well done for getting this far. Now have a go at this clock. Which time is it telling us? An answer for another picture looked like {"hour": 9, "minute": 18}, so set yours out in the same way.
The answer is {"hour": 11, "minute": 59}
